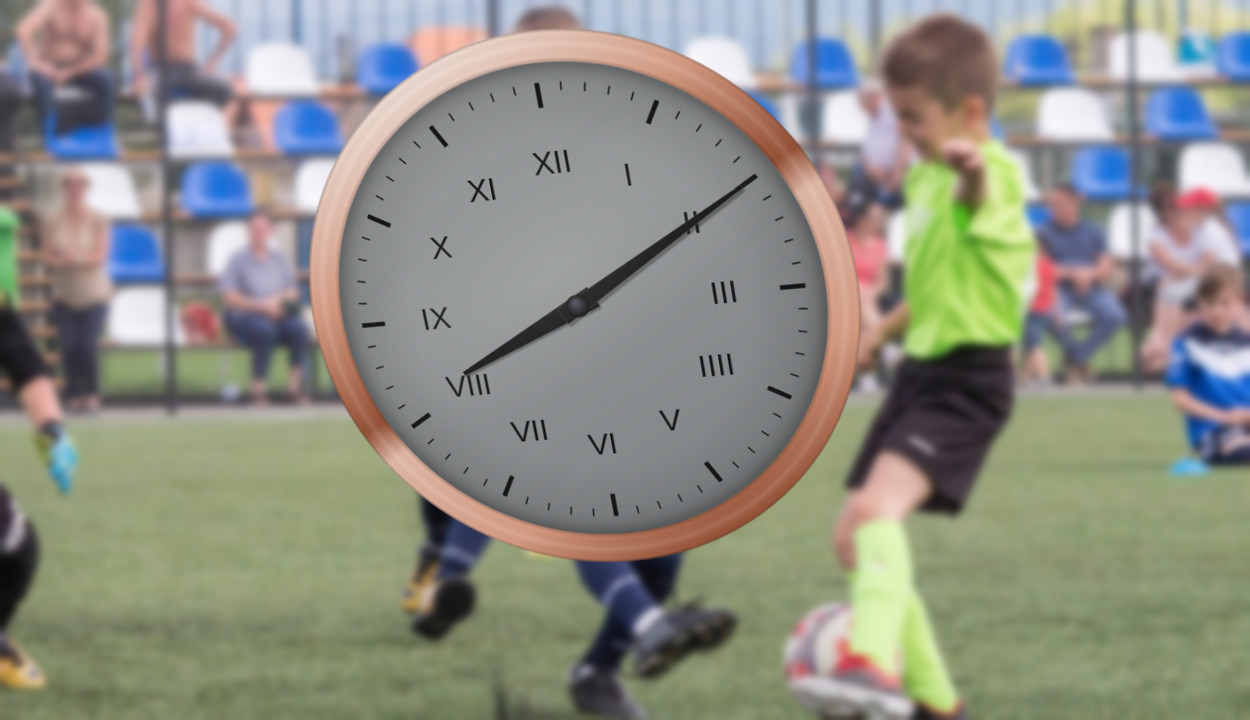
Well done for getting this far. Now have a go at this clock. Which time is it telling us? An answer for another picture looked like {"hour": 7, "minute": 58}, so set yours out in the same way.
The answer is {"hour": 8, "minute": 10}
